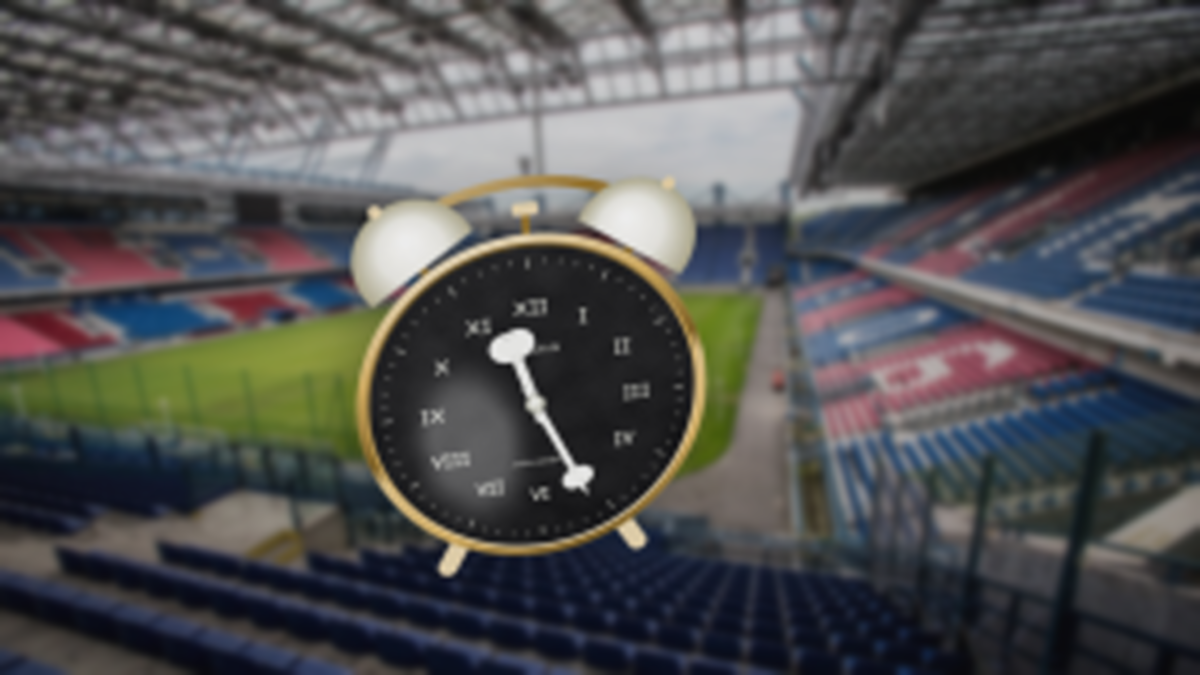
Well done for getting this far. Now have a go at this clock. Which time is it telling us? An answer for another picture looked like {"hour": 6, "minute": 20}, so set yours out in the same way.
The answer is {"hour": 11, "minute": 26}
